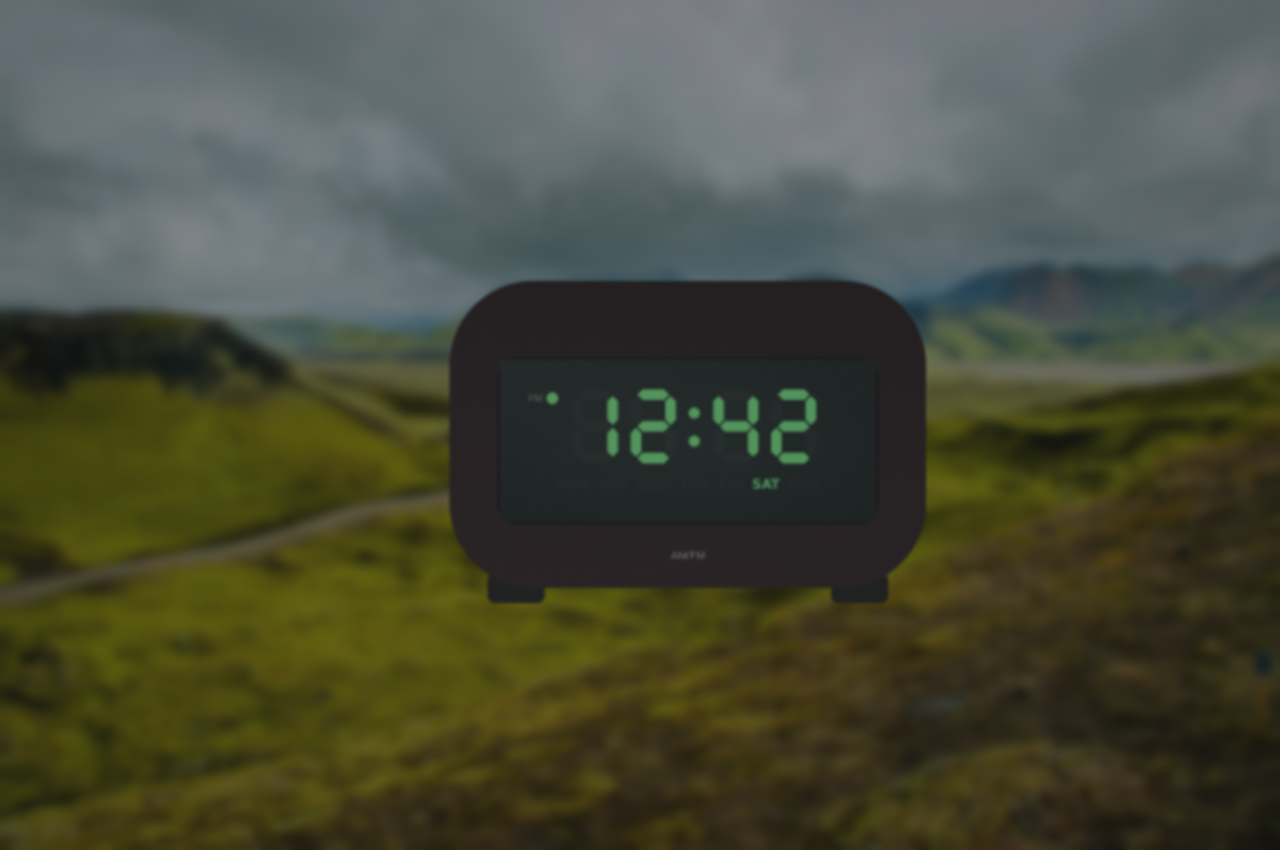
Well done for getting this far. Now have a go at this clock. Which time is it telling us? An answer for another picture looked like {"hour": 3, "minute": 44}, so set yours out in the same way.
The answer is {"hour": 12, "minute": 42}
